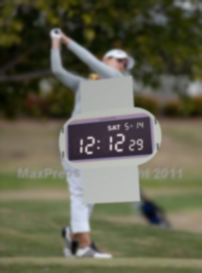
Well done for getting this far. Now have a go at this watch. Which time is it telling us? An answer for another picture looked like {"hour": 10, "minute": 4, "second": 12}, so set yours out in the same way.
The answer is {"hour": 12, "minute": 12, "second": 29}
